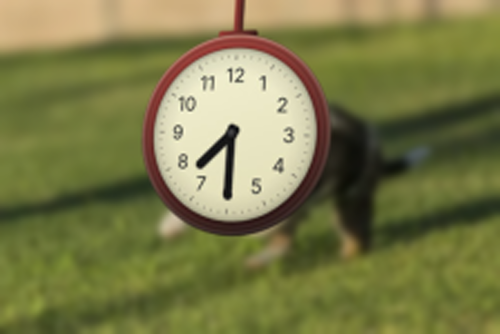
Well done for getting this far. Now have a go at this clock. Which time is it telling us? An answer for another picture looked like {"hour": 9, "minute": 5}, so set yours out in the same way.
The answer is {"hour": 7, "minute": 30}
